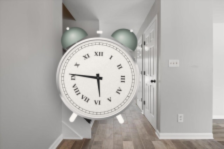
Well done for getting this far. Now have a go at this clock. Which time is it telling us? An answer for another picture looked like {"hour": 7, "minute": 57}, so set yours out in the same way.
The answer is {"hour": 5, "minute": 46}
